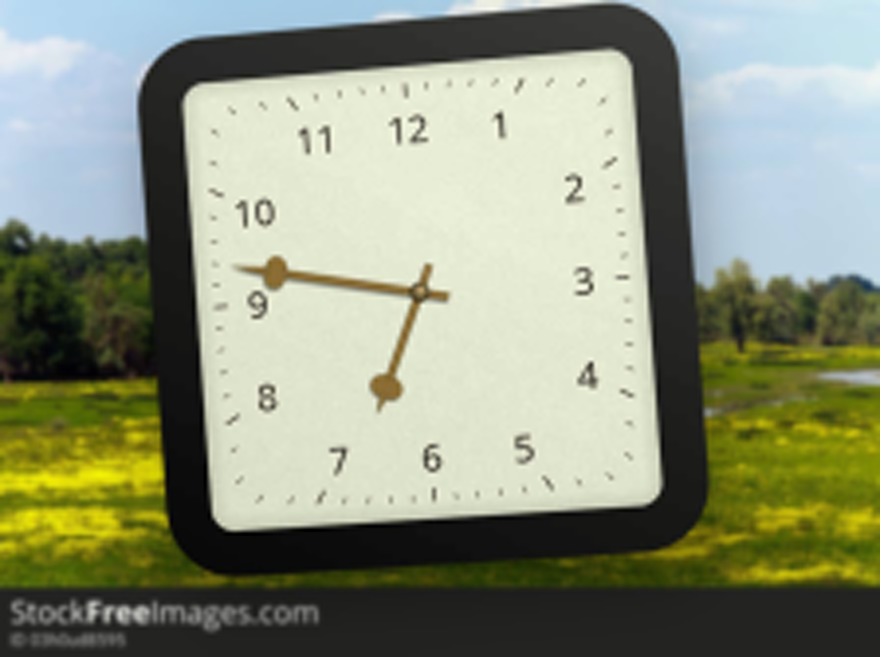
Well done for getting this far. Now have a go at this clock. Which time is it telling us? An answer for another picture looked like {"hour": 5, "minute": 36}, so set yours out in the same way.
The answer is {"hour": 6, "minute": 47}
